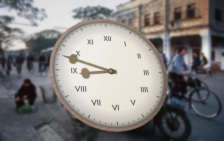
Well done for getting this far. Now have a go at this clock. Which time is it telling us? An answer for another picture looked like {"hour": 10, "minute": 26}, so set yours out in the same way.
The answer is {"hour": 8, "minute": 48}
